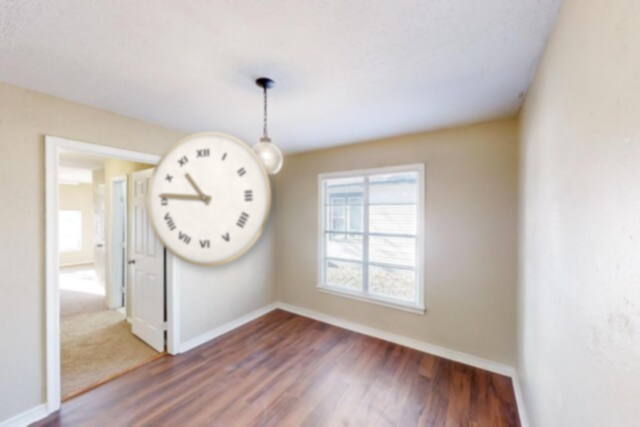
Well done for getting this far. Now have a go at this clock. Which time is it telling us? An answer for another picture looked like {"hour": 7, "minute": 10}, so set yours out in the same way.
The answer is {"hour": 10, "minute": 46}
